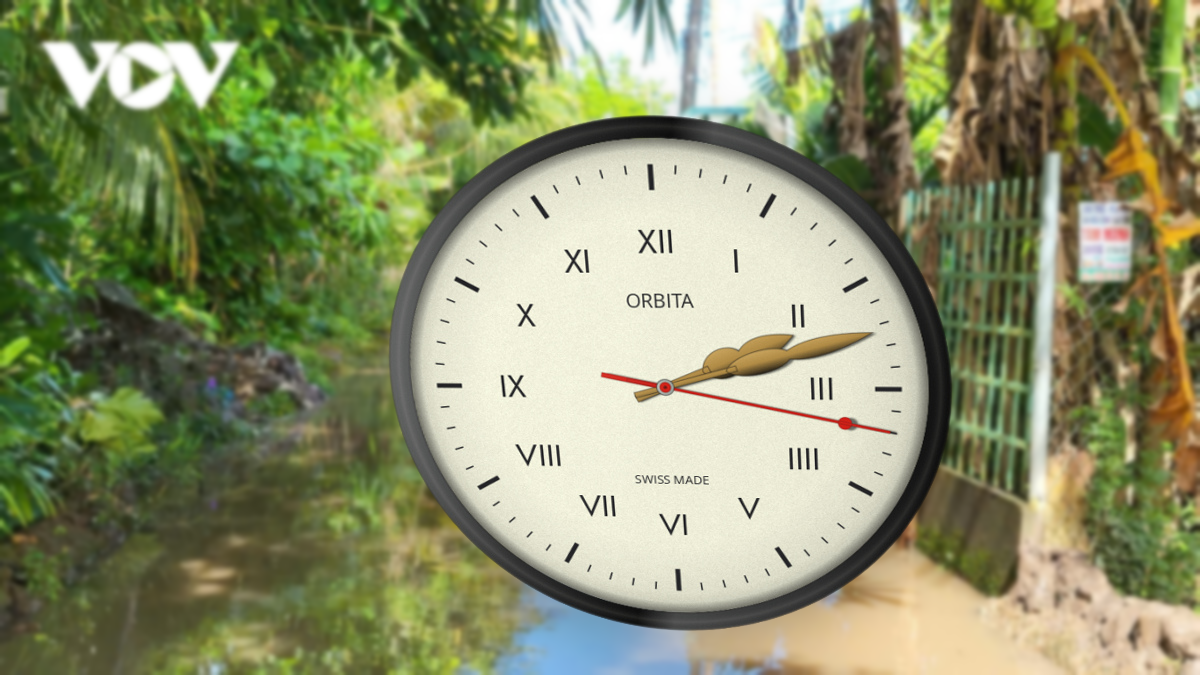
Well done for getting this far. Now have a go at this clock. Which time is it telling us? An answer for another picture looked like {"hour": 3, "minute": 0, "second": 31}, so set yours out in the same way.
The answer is {"hour": 2, "minute": 12, "second": 17}
